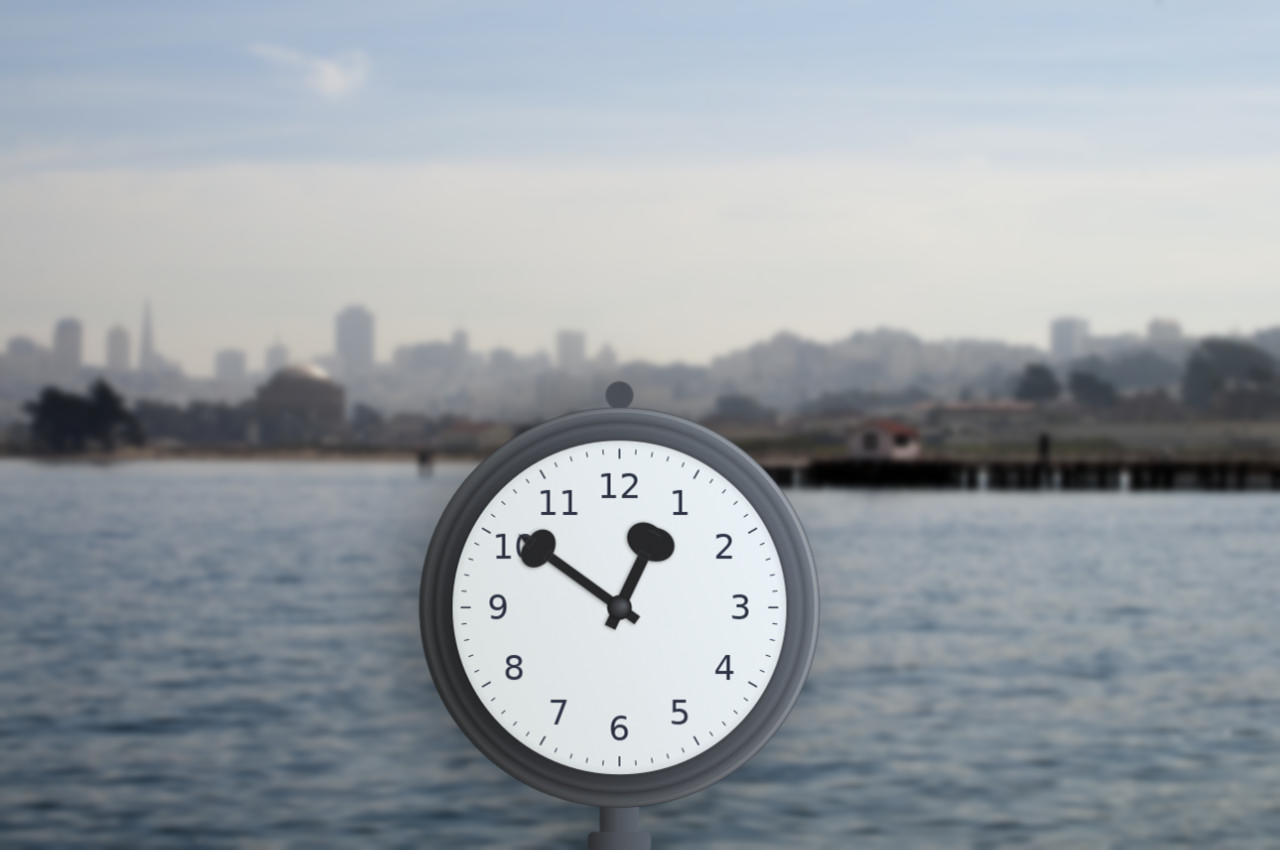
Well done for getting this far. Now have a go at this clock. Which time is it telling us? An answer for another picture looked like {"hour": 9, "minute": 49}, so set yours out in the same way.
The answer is {"hour": 12, "minute": 51}
